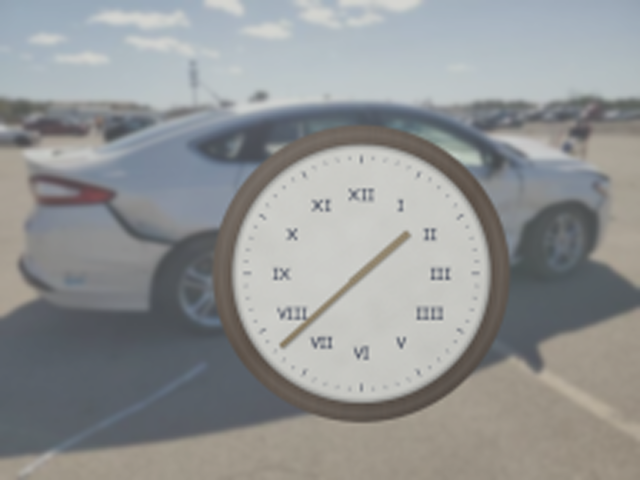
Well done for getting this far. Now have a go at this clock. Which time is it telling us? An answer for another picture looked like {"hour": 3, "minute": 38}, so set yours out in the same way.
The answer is {"hour": 1, "minute": 38}
